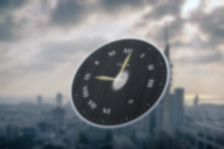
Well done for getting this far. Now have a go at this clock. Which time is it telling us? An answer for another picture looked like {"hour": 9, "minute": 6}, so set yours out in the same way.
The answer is {"hour": 9, "minute": 1}
